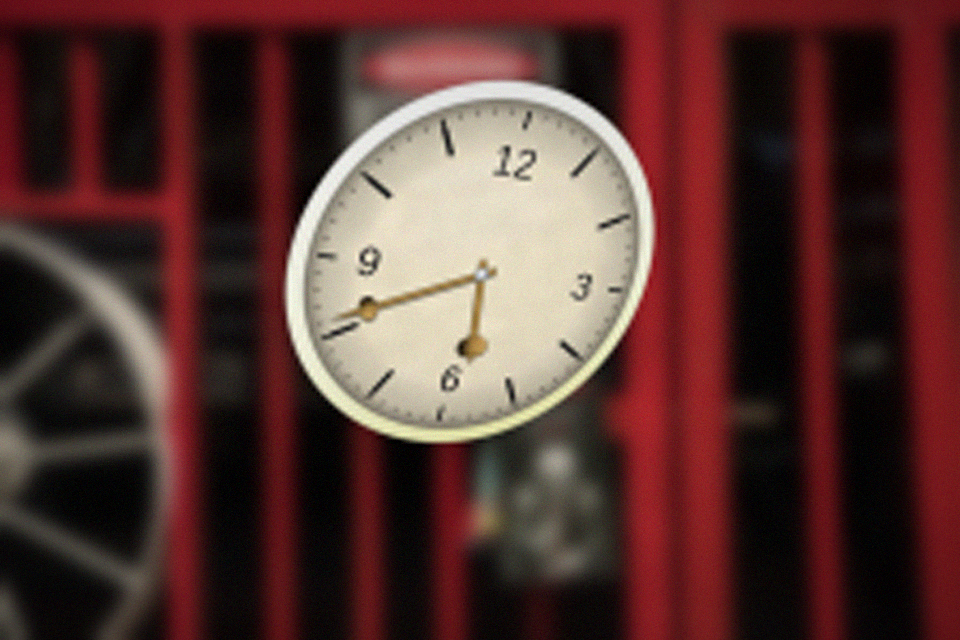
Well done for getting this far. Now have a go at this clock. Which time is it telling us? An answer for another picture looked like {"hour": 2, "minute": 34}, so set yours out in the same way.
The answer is {"hour": 5, "minute": 41}
